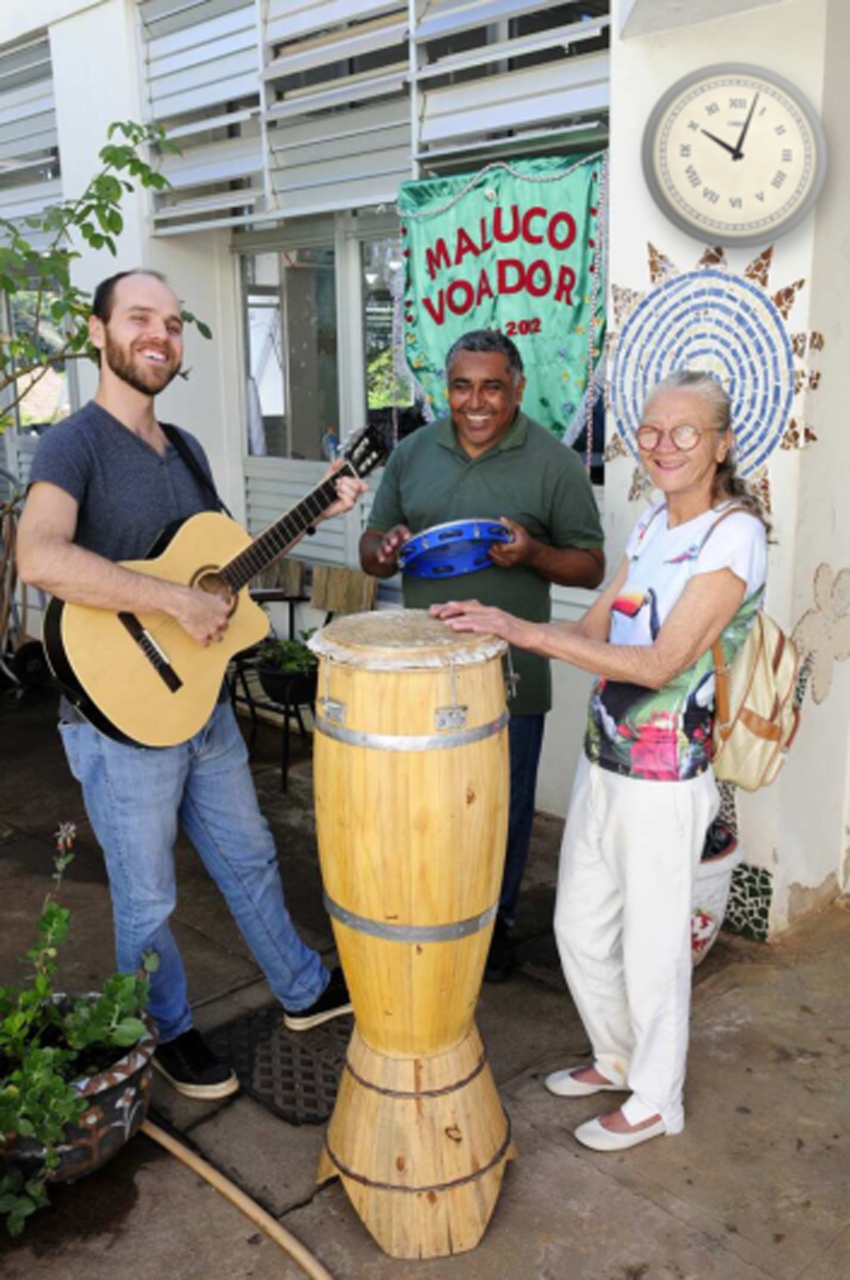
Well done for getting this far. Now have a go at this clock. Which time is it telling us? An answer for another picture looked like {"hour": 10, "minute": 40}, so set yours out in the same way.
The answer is {"hour": 10, "minute": 3}
